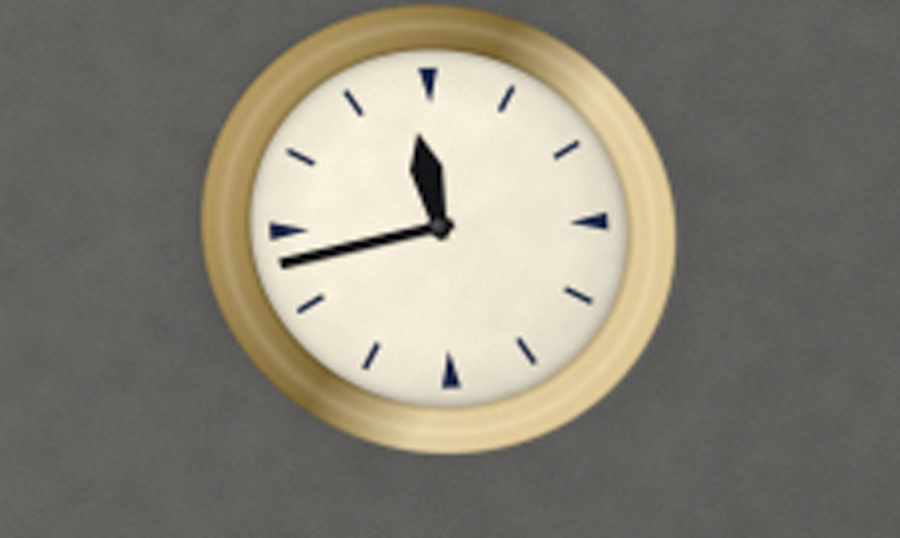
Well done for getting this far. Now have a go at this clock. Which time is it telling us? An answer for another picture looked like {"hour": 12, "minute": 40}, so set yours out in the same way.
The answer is {"hour": 11, "minute": 43}
